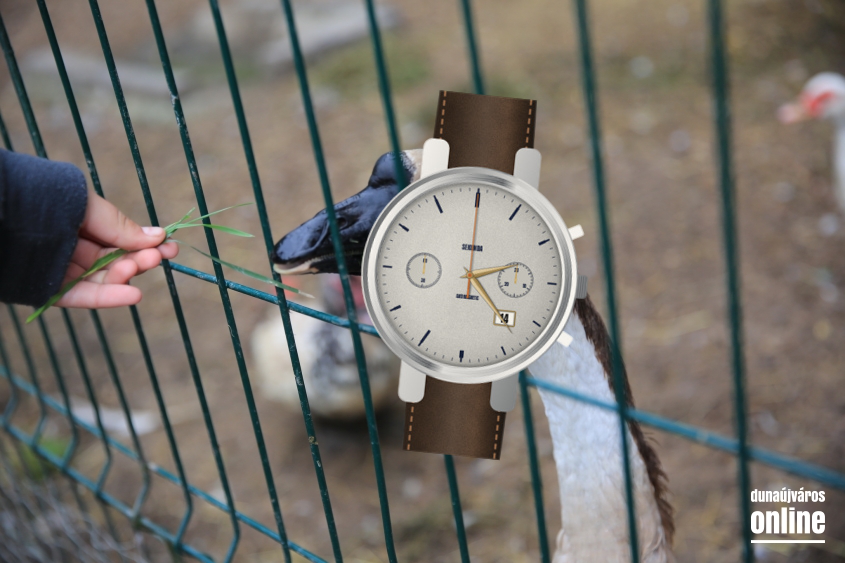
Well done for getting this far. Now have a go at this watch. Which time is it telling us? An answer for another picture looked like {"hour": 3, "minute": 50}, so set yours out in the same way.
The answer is {"hour": 2, "minute": 23}
